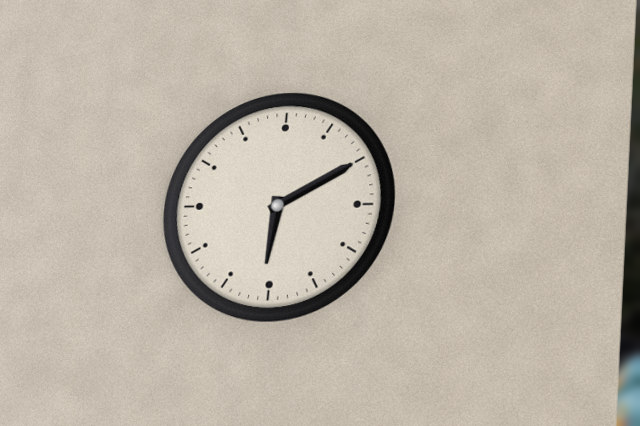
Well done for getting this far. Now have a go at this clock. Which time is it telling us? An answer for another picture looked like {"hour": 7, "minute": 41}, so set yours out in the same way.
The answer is {"hour": 6, "minute": 10}
